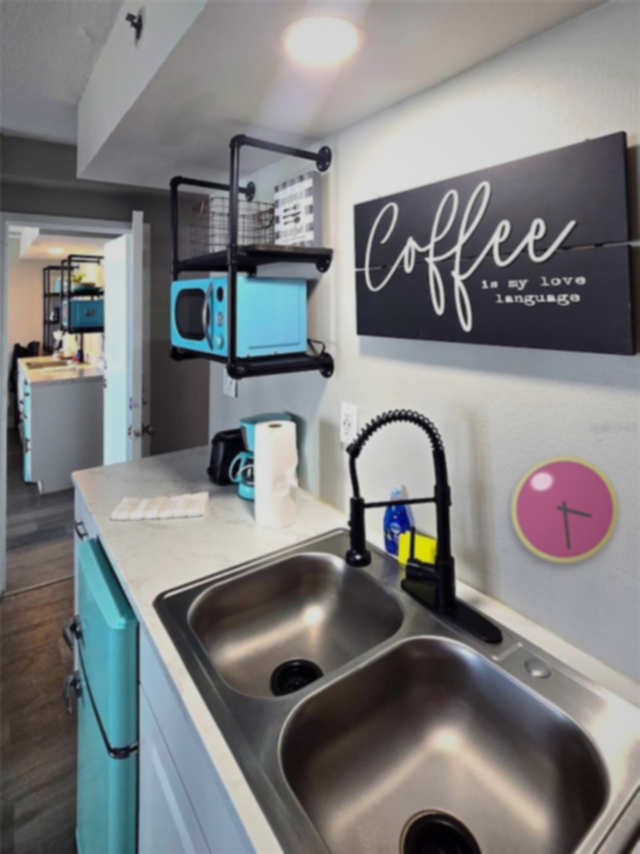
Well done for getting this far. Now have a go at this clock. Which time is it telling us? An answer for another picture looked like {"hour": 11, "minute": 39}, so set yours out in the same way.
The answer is {"hour": 3, "minute": 29}
